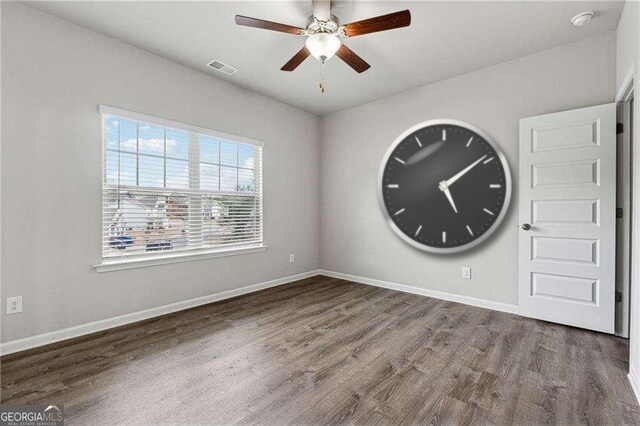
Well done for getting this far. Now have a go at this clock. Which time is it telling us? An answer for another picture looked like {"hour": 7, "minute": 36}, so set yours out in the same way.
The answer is {"hour": 5, "minute": 9}
